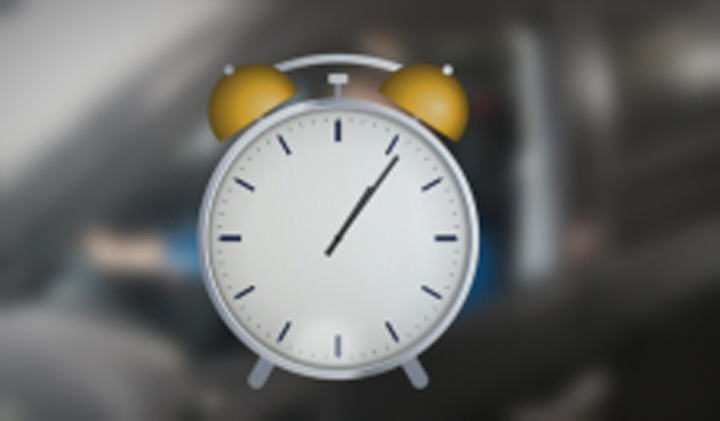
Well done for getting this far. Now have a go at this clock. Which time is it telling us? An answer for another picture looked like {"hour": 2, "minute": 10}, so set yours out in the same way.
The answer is {"hour": 1, "minute": 6}
